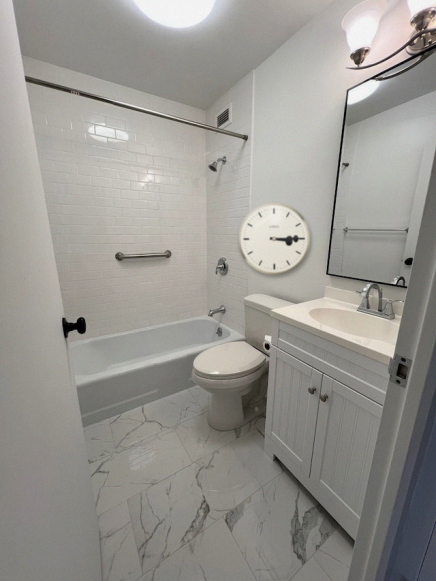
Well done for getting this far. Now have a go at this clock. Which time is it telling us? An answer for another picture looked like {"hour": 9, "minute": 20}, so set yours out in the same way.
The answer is {"hour": 3, "minute": 15}
